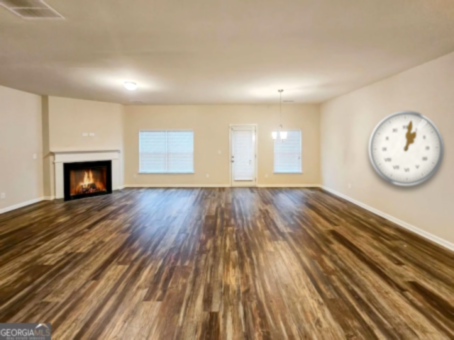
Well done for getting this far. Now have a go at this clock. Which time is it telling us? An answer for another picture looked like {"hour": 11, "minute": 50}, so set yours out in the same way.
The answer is {"hour": 1, "minute": 2}
